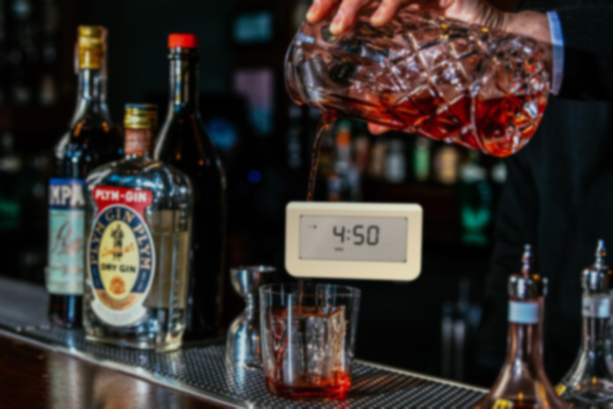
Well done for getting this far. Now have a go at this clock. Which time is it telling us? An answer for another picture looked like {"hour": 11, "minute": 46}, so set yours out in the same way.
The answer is {"hour": 4, "minute": 50}
